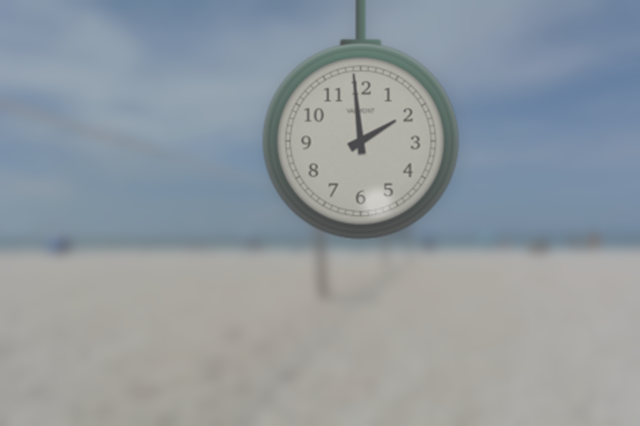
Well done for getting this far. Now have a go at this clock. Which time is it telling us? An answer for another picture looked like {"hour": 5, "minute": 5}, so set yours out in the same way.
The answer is {"hour": 1, "minute": 59}
